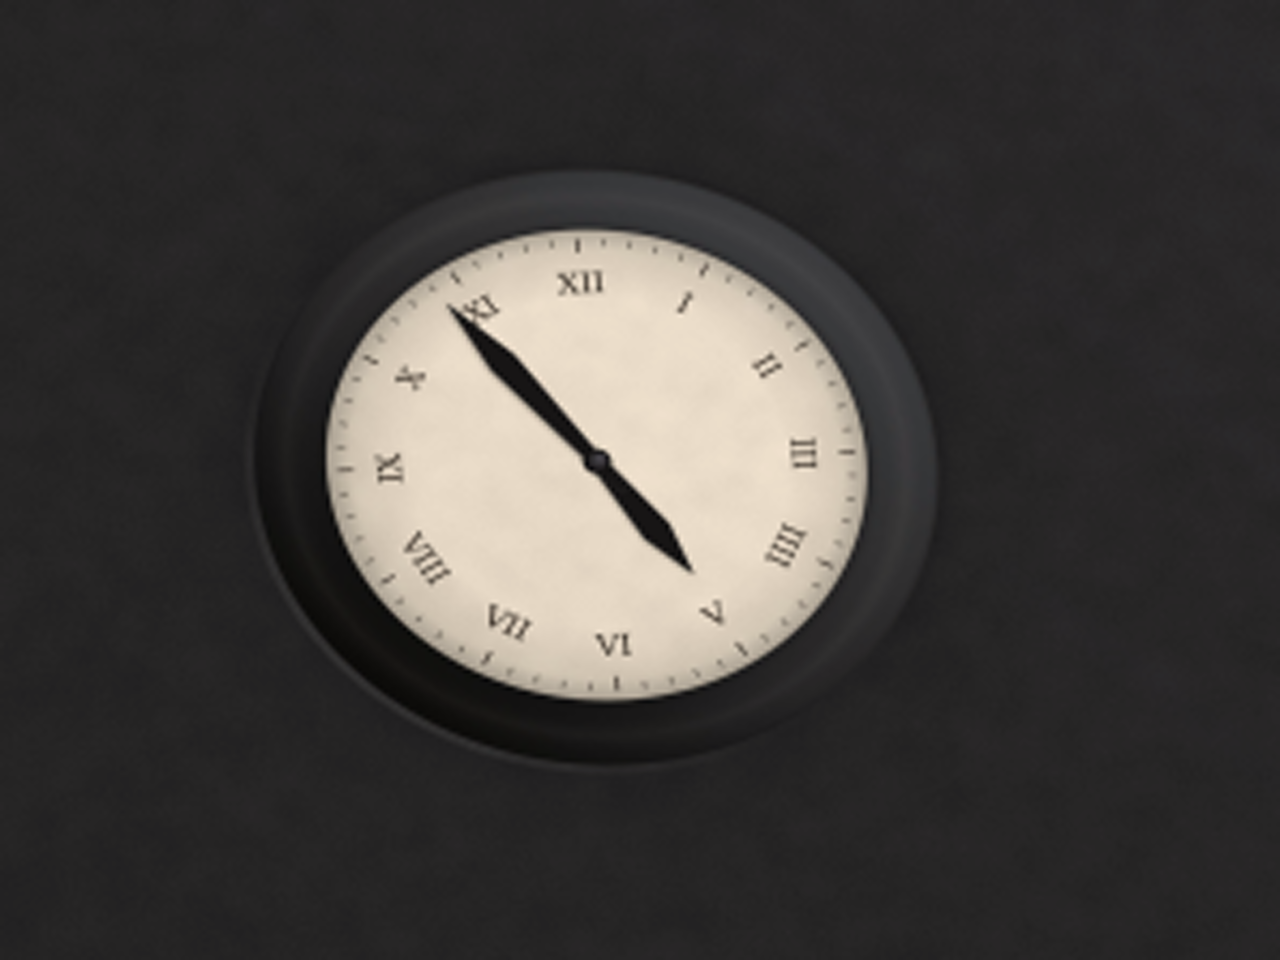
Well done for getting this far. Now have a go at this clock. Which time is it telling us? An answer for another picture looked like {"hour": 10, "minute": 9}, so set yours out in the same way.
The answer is {"hour": 4, "minute": 54}
